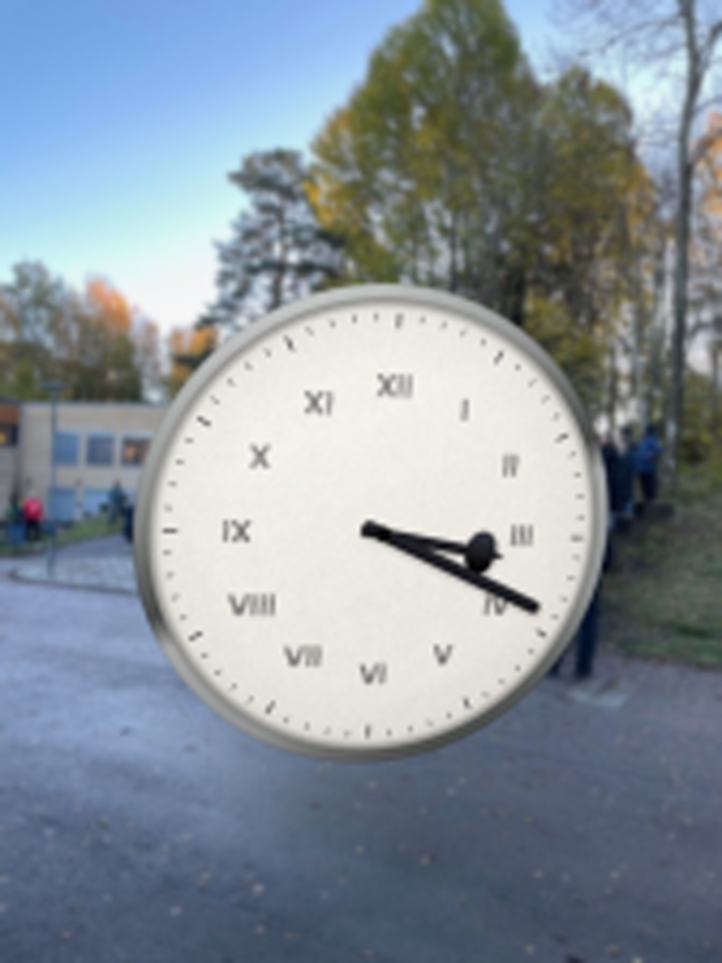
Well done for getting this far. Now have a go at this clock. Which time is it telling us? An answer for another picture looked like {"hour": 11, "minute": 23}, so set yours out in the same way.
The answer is {"hour": 3, "minute": 19}
